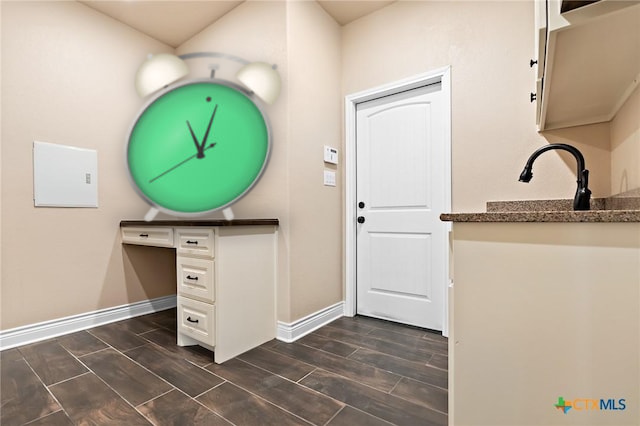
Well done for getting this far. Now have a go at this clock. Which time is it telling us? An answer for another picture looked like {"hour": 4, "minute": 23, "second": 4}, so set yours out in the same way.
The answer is {"hour": 11, "minute": 1, "second": 39}
